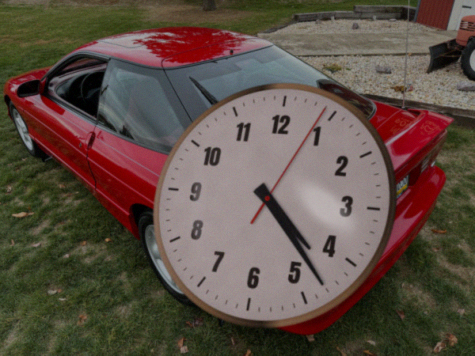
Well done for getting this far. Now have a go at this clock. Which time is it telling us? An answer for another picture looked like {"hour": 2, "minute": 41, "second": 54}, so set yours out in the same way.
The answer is {"hour": 4, "minute": 23, "second": 4}
